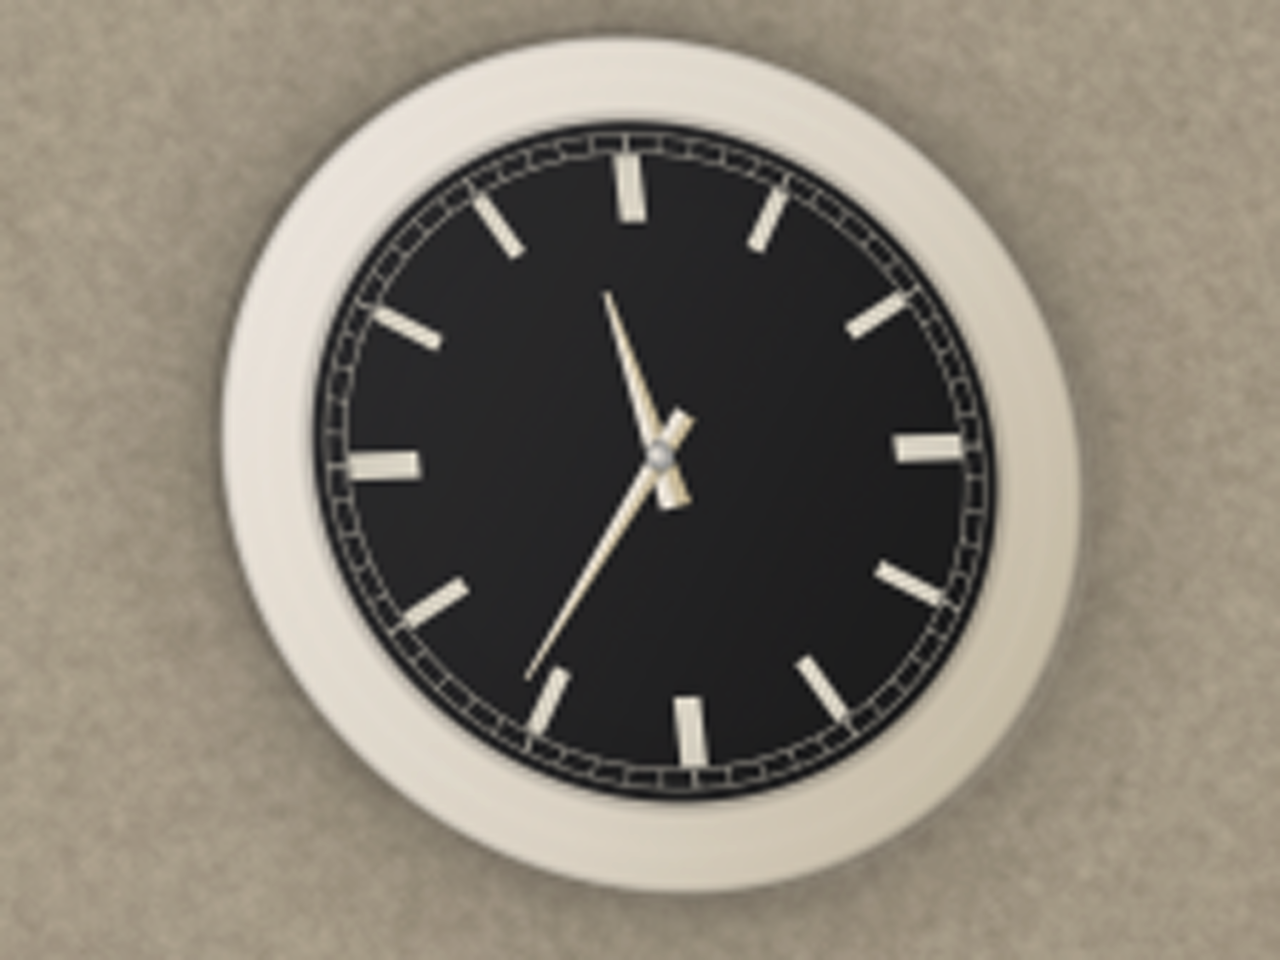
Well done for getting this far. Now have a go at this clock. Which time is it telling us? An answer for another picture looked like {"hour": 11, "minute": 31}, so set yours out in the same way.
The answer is {"hour": 11, "minute": 36}
